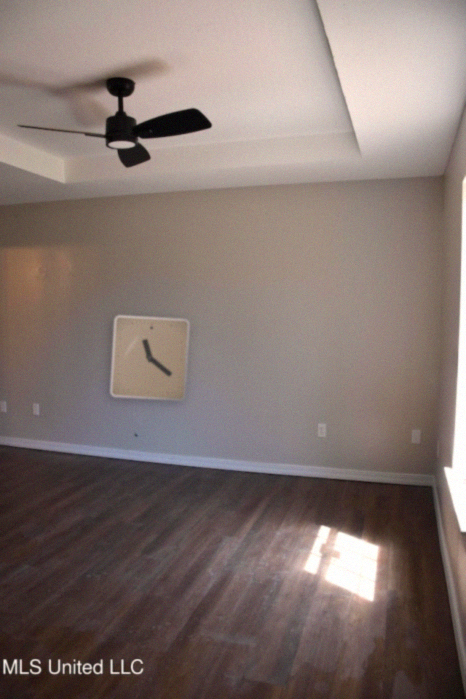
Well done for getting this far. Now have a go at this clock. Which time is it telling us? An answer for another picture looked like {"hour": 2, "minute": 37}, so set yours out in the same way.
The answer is {"hour": 11, "minute": 21}
